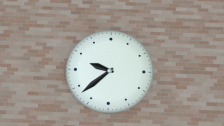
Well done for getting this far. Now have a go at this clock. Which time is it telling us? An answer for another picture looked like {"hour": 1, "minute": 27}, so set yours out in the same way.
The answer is {"hour": 9, "minute": 38}
